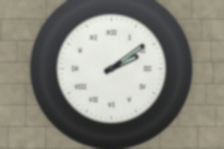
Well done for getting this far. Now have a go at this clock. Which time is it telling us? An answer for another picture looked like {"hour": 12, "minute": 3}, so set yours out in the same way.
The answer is {"hour": 2, "minute": 9}
